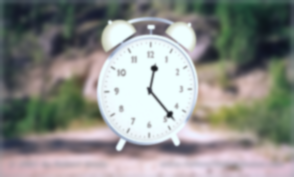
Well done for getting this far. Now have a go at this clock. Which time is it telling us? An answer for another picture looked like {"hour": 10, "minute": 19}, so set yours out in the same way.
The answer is {"hour": 12, "minute": 23}
